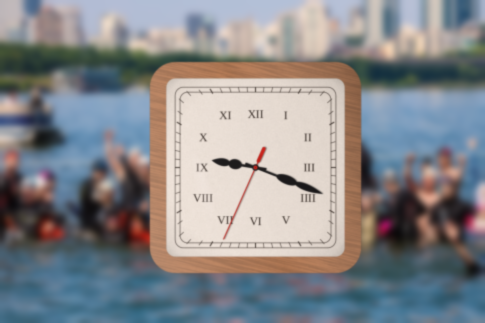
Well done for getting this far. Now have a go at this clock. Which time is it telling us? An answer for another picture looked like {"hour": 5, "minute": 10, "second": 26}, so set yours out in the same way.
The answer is {"hour": 9, "minute": 18, "second": 34}
